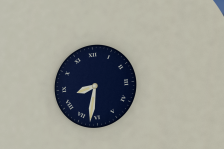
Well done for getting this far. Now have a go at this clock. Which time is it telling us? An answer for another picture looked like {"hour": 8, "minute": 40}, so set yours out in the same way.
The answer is {"hour": 8, "minute": 32}
